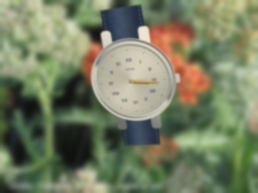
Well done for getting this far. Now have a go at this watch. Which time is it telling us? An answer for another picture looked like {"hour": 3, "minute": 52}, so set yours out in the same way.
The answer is {"hour": 3, "minute": 16}
